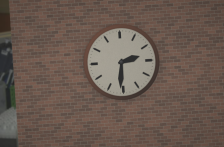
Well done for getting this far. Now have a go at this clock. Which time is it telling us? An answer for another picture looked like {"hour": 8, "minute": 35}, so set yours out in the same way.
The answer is {"hour": 2, "minute": 31}
